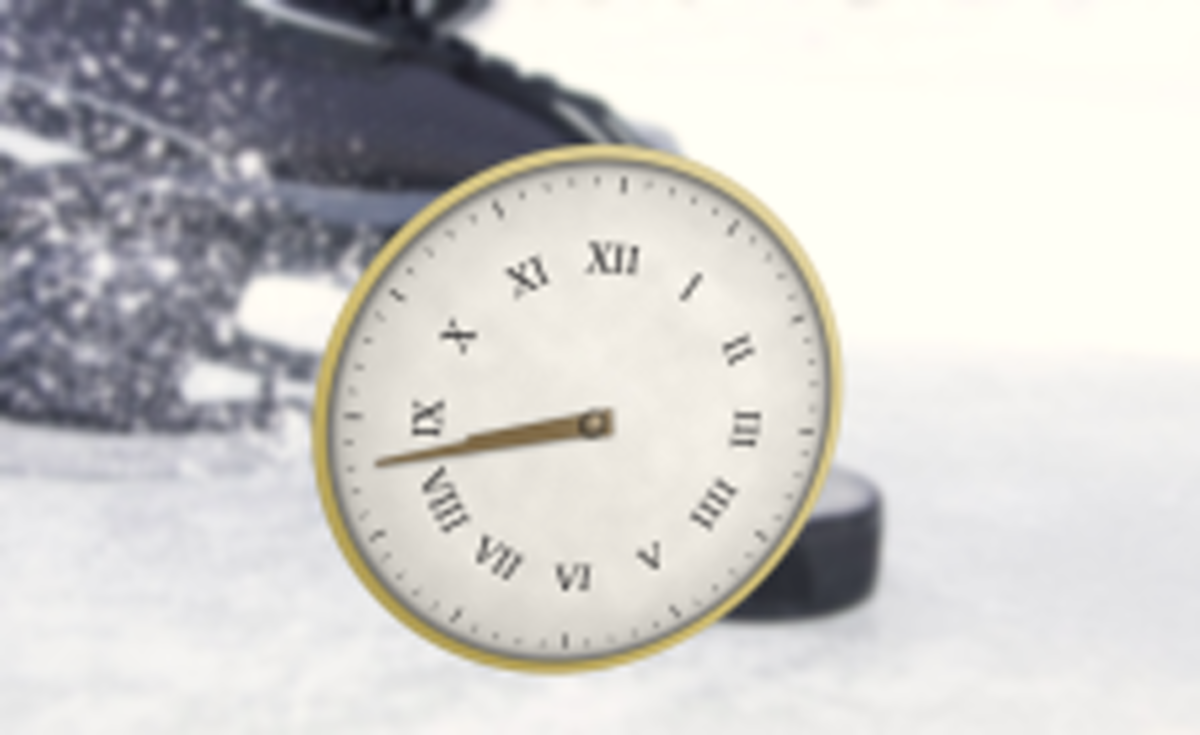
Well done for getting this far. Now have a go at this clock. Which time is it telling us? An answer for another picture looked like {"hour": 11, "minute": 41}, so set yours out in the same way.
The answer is {"hour": 8, "minute": 43}
